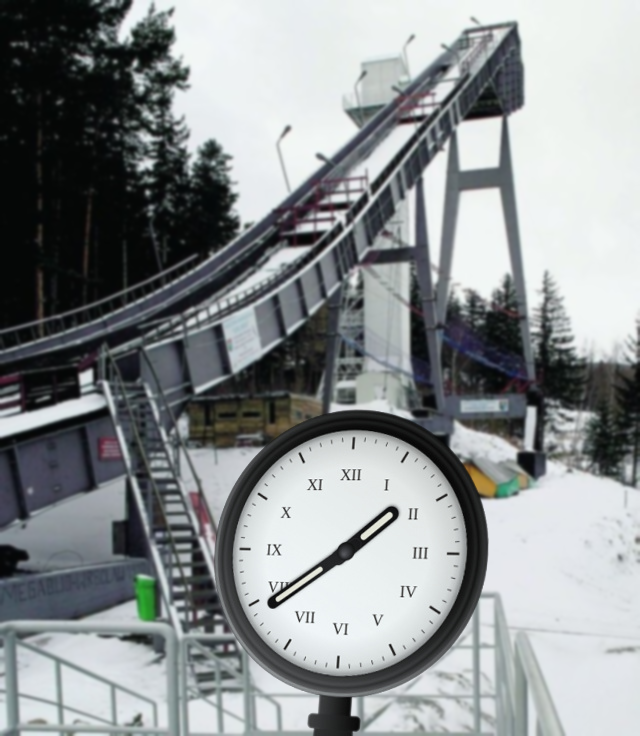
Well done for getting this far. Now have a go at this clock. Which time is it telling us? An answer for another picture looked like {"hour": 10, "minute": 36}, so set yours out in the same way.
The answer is {"hour": 1, "minute": 39}
